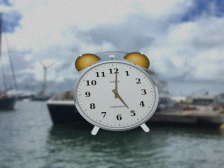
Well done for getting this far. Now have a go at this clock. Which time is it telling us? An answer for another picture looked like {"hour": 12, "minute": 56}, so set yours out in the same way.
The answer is {"hour": 5, "minute": 1}
